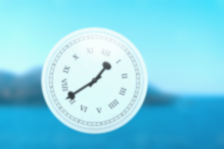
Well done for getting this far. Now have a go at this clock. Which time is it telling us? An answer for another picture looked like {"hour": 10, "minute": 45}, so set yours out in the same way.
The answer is {"hour": 12, "minute": 36}
